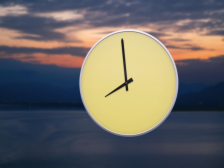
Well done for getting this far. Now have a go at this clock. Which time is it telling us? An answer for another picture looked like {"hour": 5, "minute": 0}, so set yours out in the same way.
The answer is {"hour": 7, "minute": 59}
